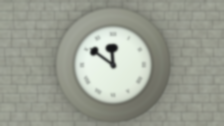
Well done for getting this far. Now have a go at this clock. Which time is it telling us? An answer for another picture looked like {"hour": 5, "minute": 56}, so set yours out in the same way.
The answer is {"hour": 11, "minute": 51}
